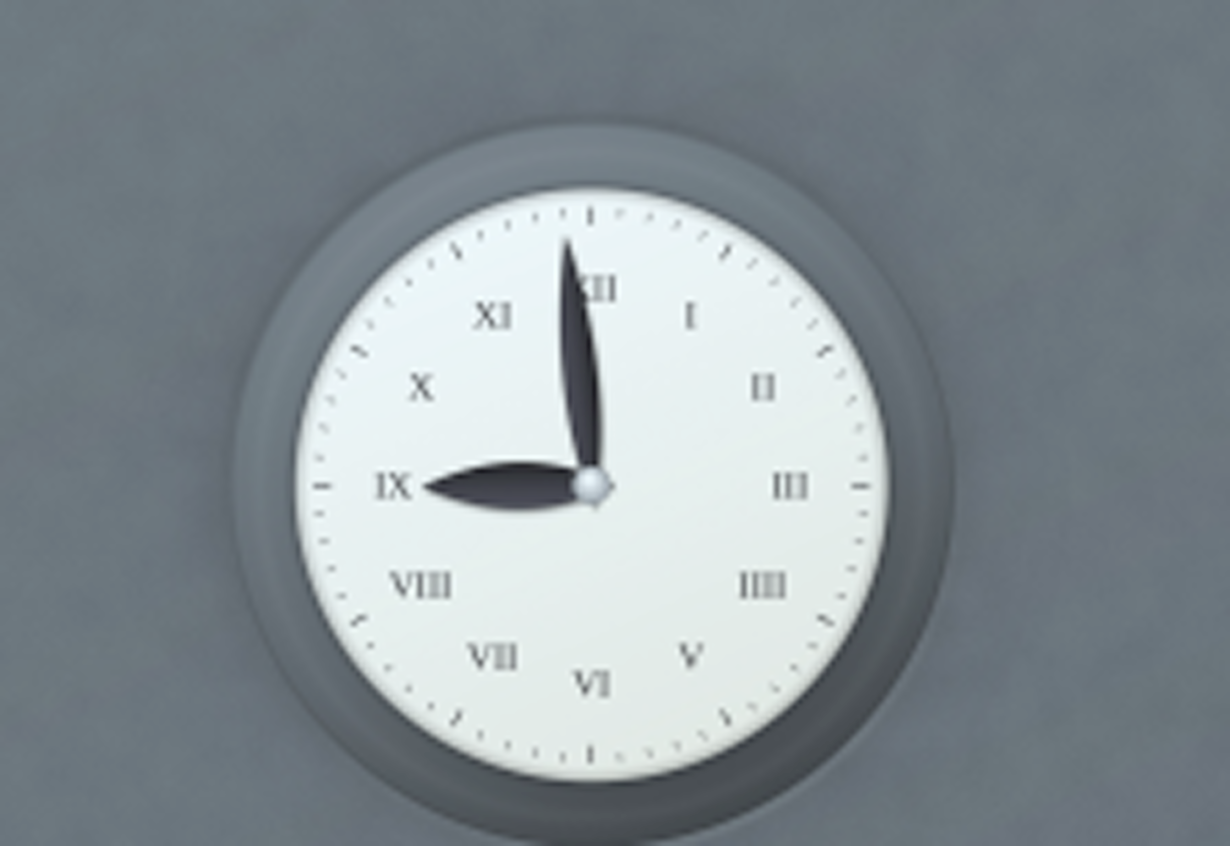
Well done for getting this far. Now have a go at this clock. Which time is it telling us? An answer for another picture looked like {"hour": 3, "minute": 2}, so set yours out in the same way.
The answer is {"hour": 8, "minute": 59}
